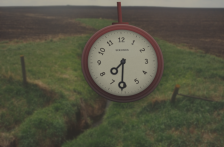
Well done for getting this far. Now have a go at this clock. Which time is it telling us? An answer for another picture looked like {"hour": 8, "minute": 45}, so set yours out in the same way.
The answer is {"hour": 7, "minute": 31}
